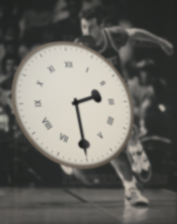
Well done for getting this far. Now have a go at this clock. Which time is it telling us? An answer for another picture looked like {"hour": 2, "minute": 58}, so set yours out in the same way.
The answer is {"hour": 2, "minute": 30}
